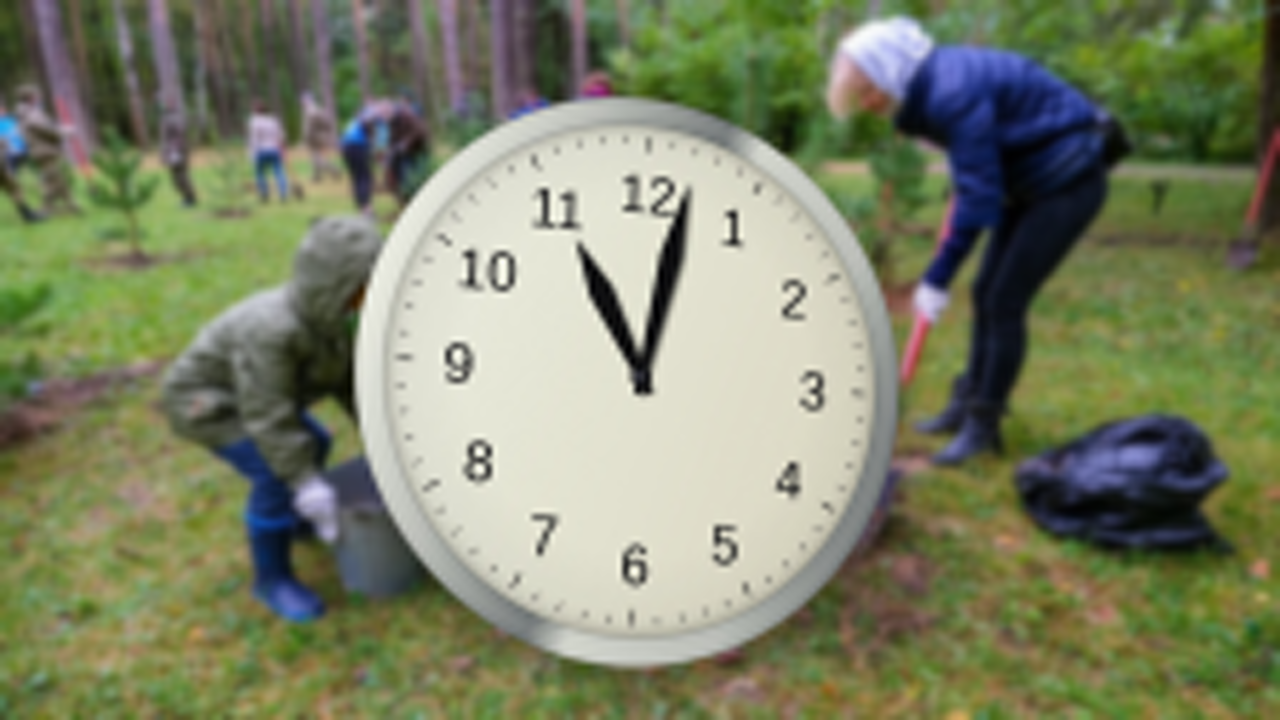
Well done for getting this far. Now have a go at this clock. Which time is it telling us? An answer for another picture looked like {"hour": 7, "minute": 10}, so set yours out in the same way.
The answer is {"hour": 11, "minute": 2}
